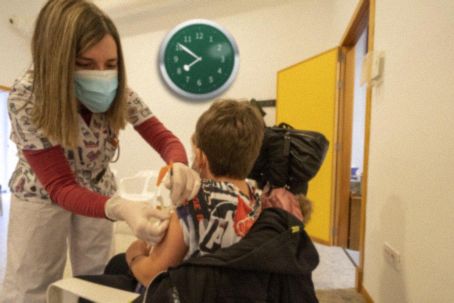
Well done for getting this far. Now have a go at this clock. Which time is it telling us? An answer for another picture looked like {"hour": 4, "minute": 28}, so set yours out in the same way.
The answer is {"hour": 7, "minute": 51}
